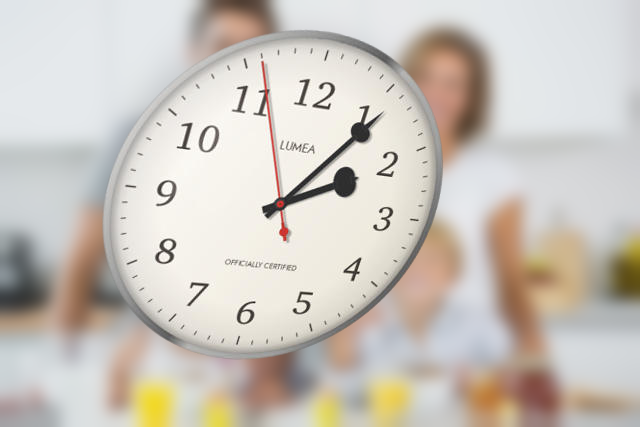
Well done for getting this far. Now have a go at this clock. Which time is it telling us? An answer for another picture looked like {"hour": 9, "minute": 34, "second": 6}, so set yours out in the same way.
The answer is {"hour": 2, "minute": 5, "second": 56}
